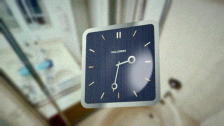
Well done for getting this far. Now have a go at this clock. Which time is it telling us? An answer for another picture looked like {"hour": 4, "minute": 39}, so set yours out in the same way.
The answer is {"hour": 2, "minute": 32}
